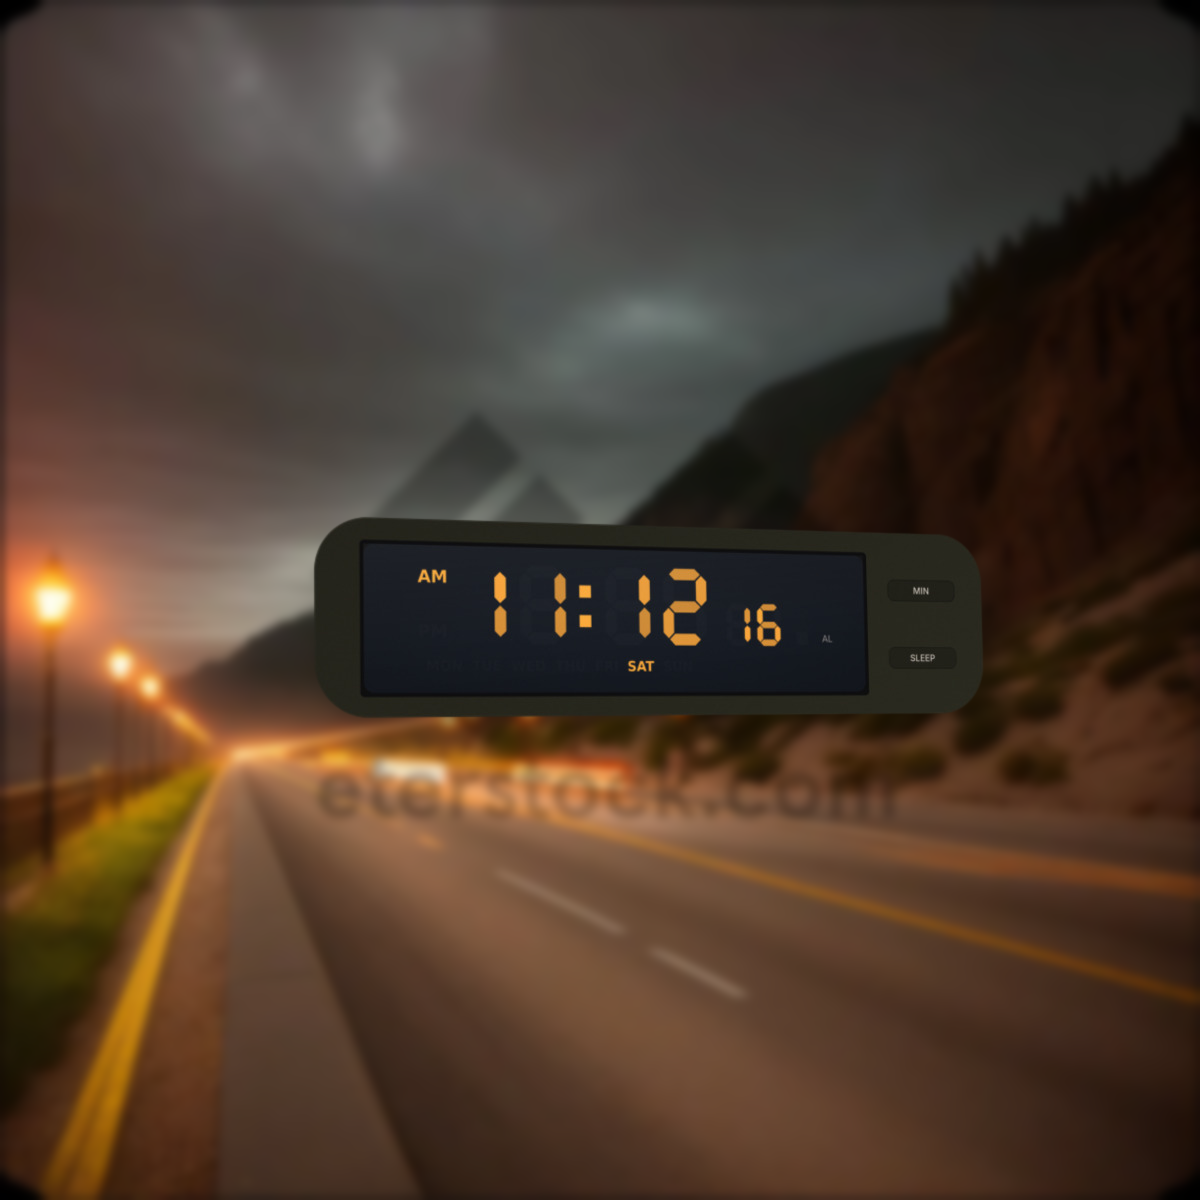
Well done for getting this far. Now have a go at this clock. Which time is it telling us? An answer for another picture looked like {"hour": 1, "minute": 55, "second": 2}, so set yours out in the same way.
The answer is {"hour": 11, "minute": 12, "second": 16}
